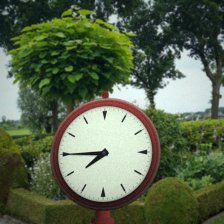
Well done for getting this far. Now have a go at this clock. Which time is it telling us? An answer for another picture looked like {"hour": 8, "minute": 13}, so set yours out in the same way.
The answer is {"hour": 7, "minute": 45}
